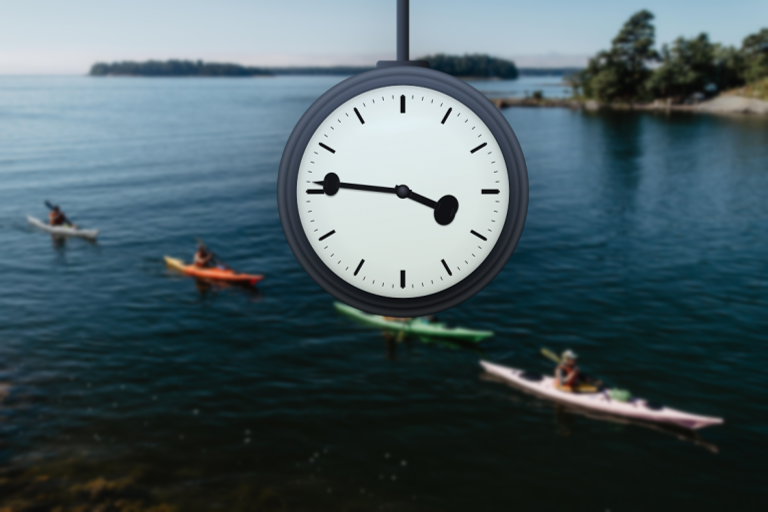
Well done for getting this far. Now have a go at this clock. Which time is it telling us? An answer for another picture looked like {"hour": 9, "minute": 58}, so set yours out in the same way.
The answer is {"hour": 3, "minute": 46}
